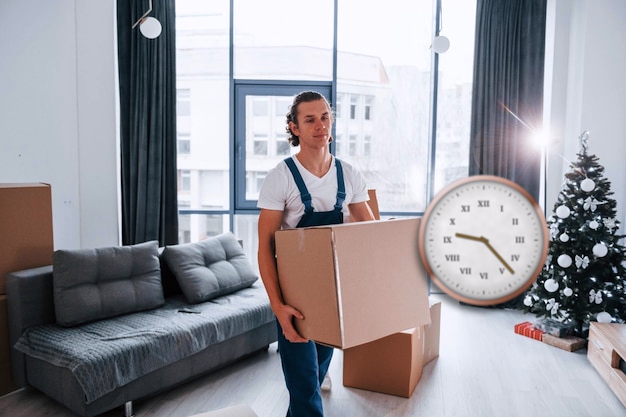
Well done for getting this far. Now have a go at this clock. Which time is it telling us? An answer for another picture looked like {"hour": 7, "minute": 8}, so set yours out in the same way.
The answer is {"hour": 9, "minute": 23}
